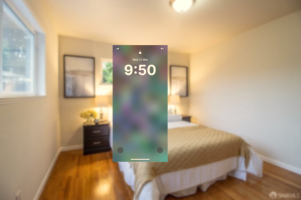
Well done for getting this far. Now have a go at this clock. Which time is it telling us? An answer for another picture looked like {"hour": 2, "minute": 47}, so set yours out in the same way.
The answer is {"hour": 9, "minute": 50}
